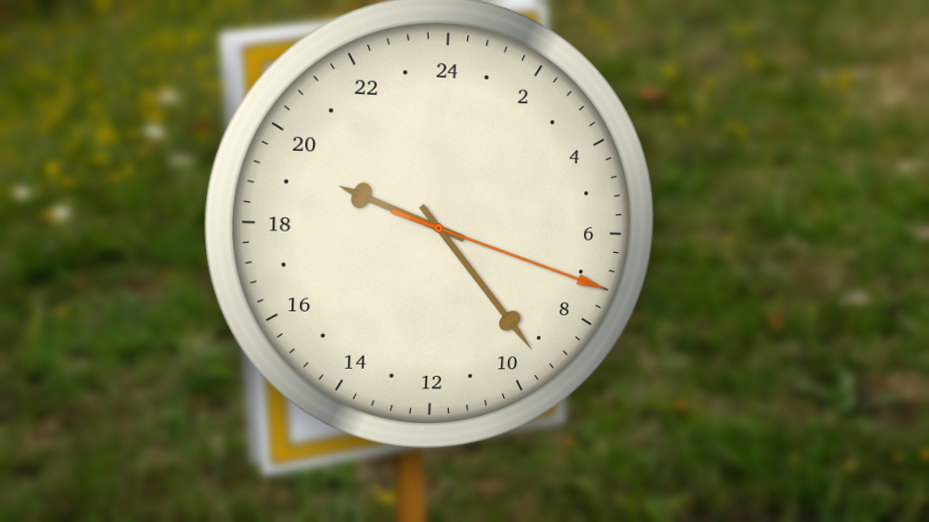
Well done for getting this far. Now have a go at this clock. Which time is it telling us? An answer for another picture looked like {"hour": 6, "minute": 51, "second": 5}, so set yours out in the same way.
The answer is {"hour": 19, "minute": 23, "second": 18}
